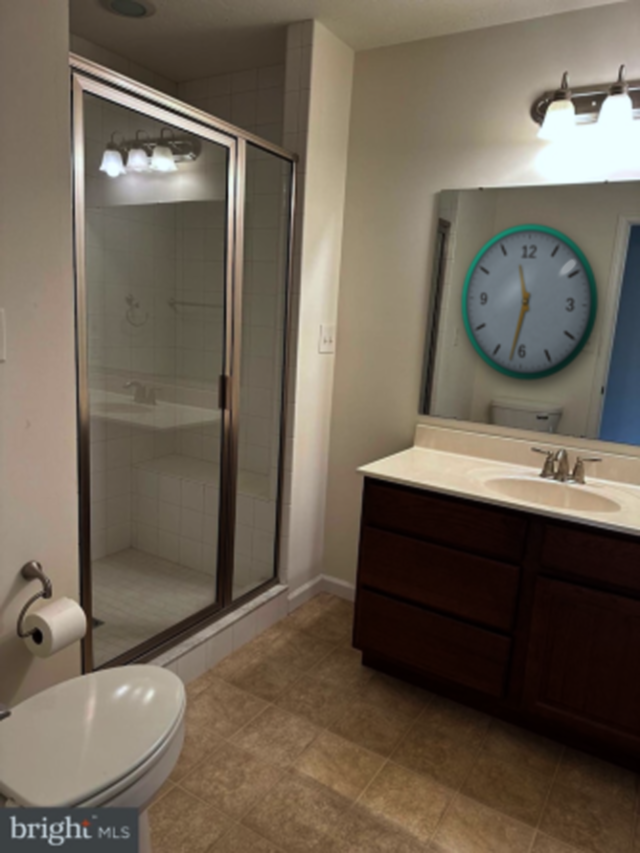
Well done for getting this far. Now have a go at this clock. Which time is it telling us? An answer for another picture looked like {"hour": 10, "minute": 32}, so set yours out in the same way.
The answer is {"hour": 11, "minute": 32}
